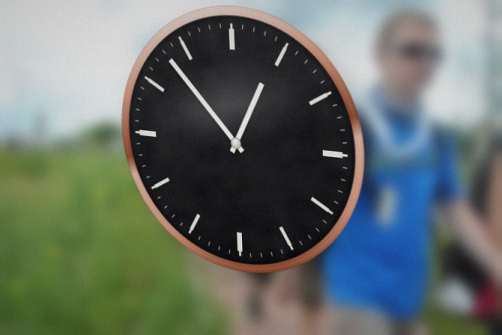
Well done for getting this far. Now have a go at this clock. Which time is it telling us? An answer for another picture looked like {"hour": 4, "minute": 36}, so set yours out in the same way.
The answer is {"hour": 12, "minute": 53}
